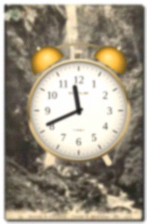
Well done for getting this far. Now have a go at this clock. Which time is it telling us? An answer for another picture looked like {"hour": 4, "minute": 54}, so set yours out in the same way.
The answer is {"hour": 11, "minute": 41}
